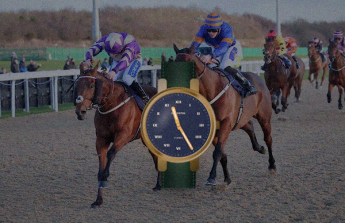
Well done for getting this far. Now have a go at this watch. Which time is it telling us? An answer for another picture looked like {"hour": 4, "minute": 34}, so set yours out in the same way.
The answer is {"hour": 11, "minute": 25}
